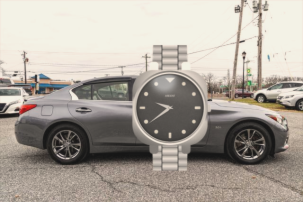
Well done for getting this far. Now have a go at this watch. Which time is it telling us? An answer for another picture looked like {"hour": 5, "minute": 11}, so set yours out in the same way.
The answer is {"hour": 9, "minute": 39}
